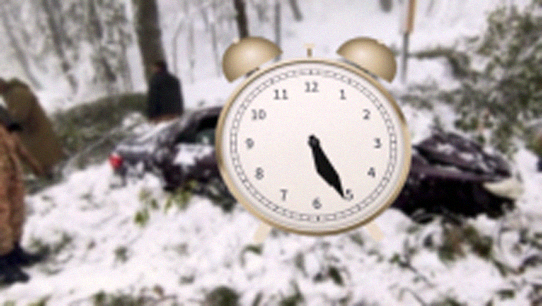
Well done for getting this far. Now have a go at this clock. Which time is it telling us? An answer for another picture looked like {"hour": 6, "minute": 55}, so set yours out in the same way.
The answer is {"hour": 5, "minute": 26}
